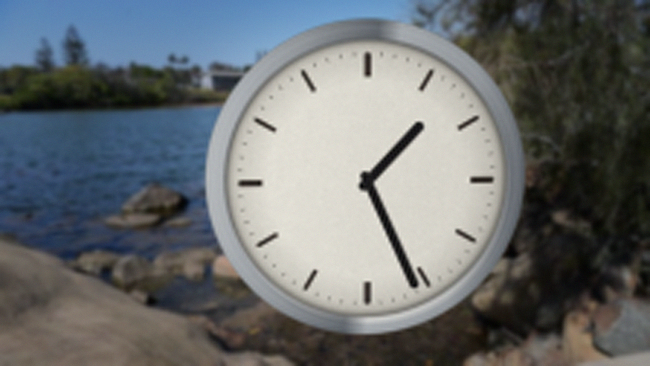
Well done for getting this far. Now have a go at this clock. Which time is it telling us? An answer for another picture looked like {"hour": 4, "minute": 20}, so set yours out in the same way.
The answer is {"hour": 1, "minute": 26}
